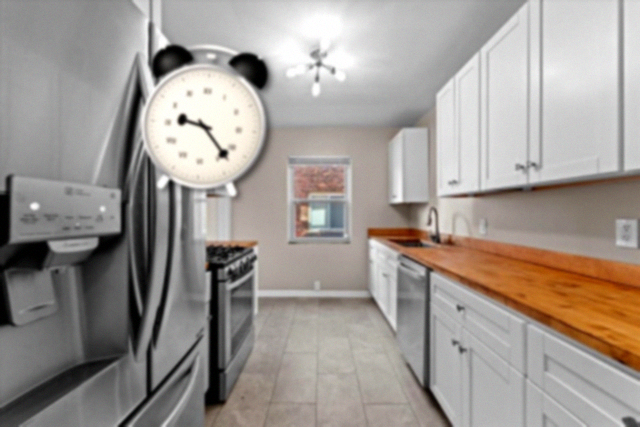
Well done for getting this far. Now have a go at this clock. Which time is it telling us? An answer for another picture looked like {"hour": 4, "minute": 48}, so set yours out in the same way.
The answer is {"hour": 9, "minute": 23}
